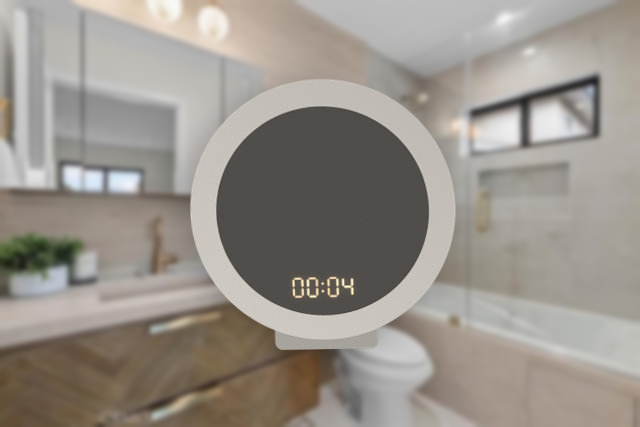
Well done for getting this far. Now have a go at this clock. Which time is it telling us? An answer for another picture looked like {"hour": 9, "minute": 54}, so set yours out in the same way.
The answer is {"hour": 0, "minute": 4}
